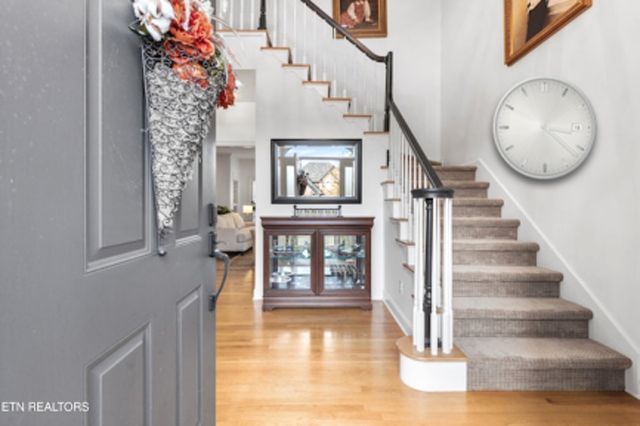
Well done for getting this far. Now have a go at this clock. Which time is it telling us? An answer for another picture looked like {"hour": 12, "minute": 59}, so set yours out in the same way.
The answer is {"hour": 3, "minute": 22}
